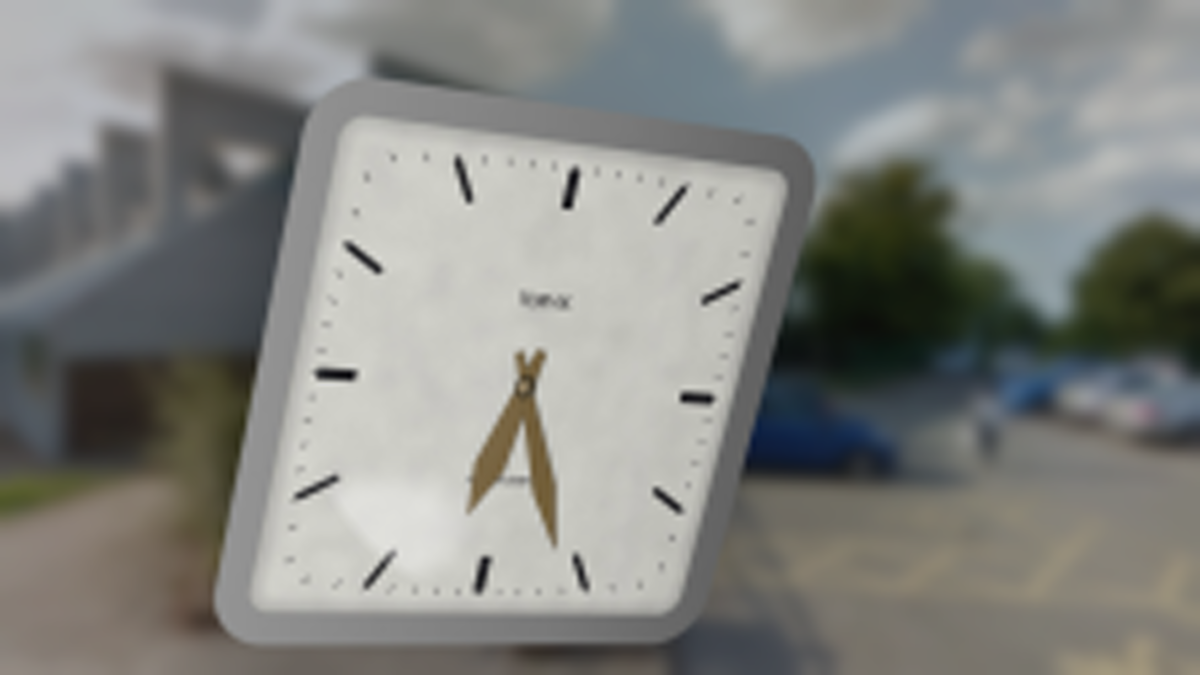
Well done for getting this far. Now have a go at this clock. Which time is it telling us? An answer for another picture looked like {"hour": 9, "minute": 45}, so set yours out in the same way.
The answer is {"hour": 6, "minute": 26}
